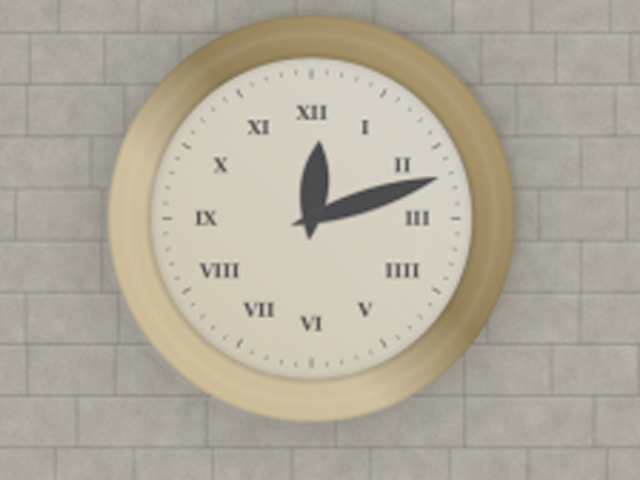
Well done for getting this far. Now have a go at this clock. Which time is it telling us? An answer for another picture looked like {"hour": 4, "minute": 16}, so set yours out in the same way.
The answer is {"hour": 12, "minute": 12}
